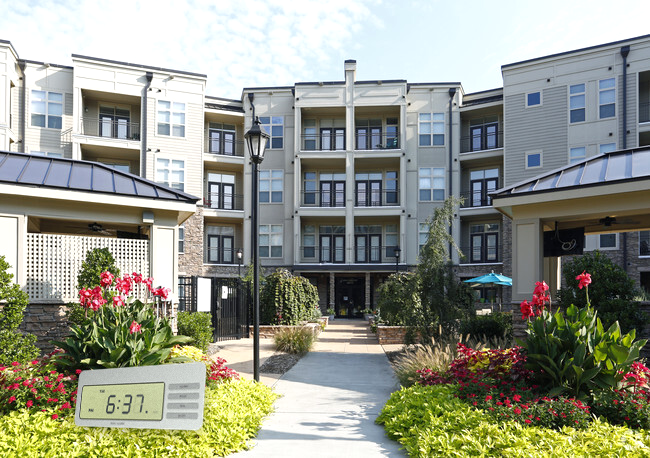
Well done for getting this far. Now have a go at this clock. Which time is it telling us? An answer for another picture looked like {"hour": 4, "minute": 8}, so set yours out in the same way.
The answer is {"hour": 6, "minute": 37}
